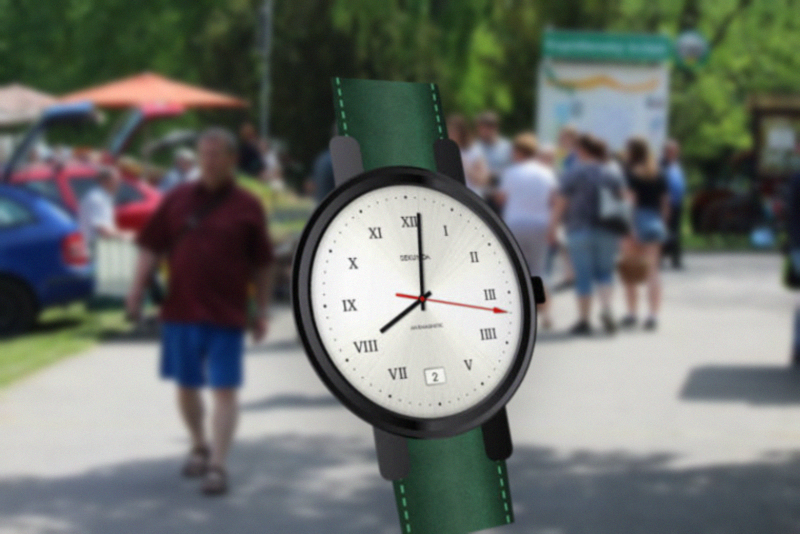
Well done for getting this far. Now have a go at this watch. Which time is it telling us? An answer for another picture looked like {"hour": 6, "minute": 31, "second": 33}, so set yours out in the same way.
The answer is {"hour": 8, "minute": 1, "second": 17}
